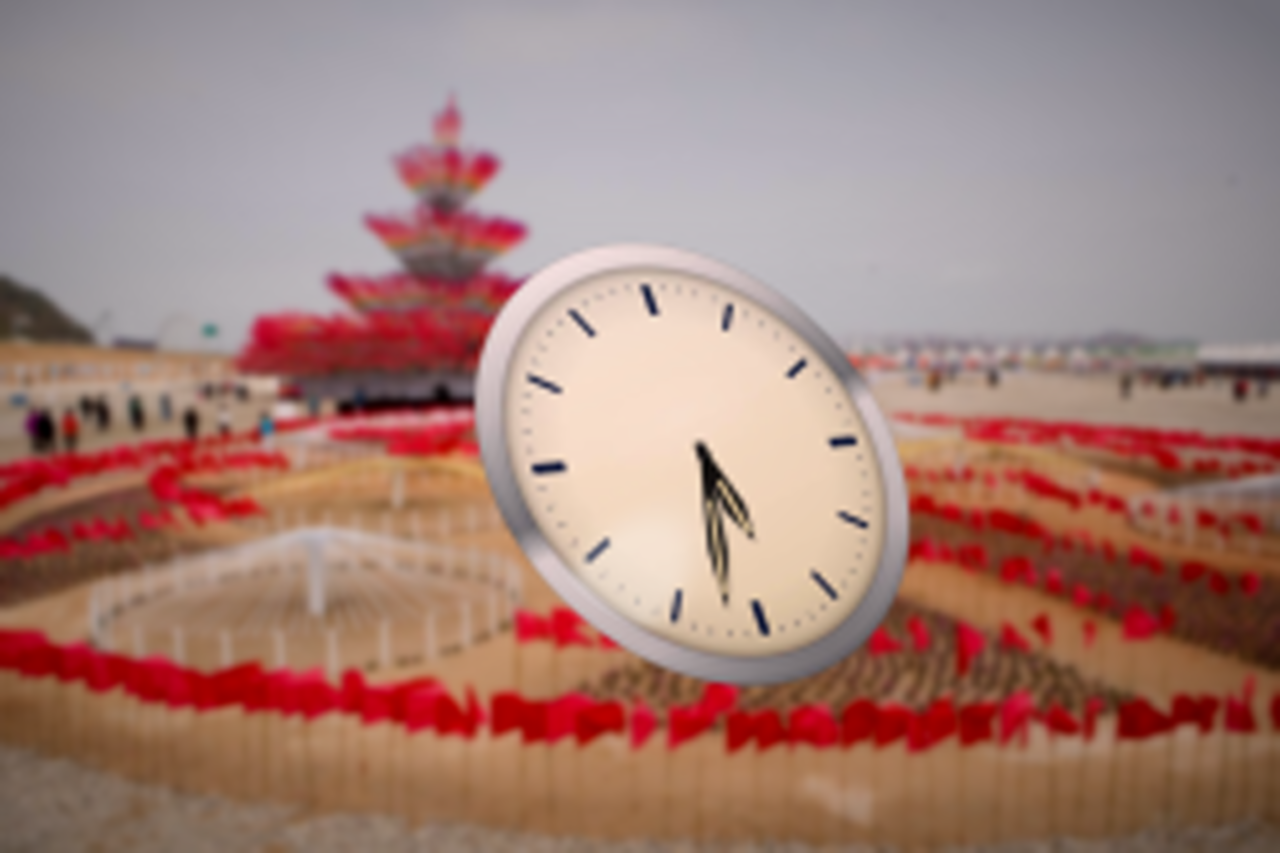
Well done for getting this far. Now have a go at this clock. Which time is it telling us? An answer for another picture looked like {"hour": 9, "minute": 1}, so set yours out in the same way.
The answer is {"hour": 5, "minute": 32}
